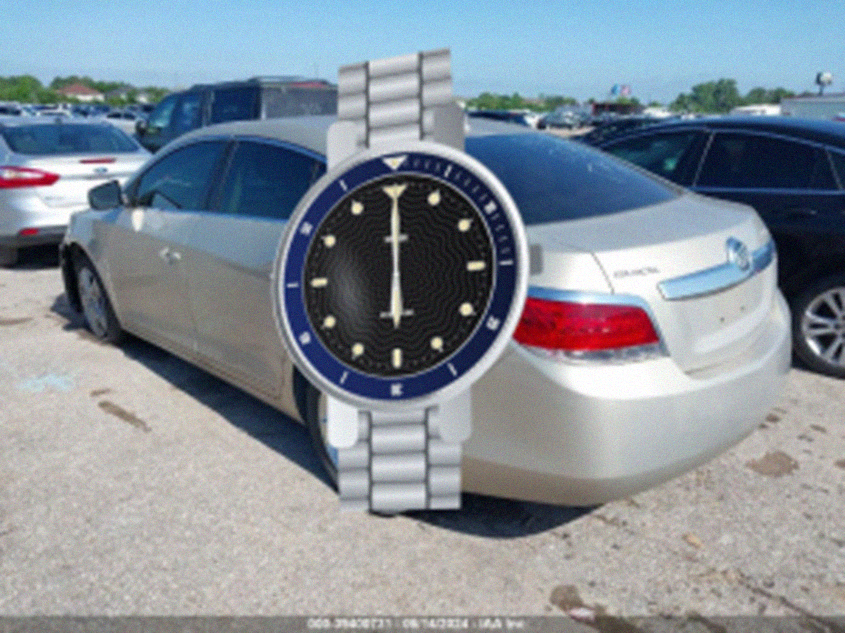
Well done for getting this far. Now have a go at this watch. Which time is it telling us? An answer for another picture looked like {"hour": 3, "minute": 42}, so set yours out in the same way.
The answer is {"hour": 6, "minute": 0}
